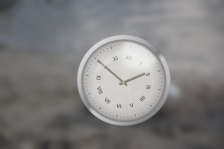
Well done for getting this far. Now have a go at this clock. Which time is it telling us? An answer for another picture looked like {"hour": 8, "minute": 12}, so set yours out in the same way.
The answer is {"hour": 1, "minute": 50}
